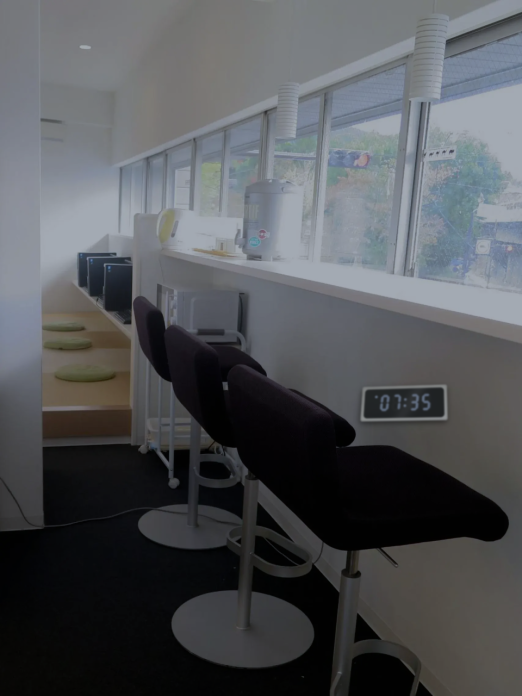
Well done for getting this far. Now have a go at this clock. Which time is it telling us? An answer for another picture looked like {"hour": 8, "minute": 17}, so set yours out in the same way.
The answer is {"hour": 7, "minute": 35}
